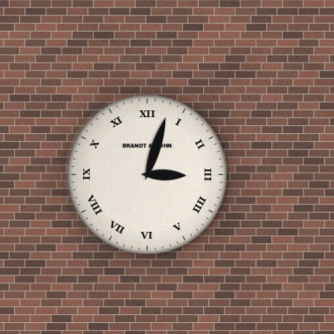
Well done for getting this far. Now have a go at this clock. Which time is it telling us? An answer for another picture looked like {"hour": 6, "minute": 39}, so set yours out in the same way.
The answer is {"hour": 3, "minute": 3}
